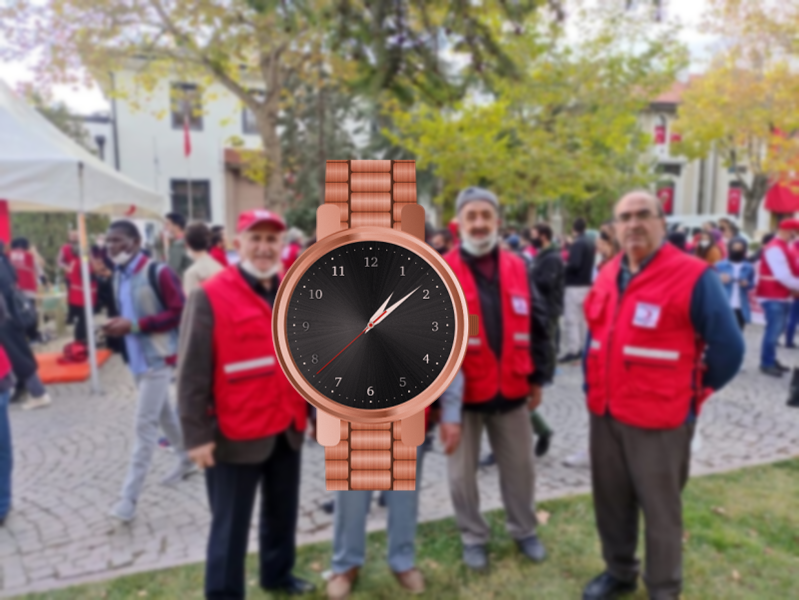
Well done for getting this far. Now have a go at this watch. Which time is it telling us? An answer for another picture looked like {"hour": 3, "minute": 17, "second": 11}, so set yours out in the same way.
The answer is {"hour": 1, "minute": 8, "second": 38}
